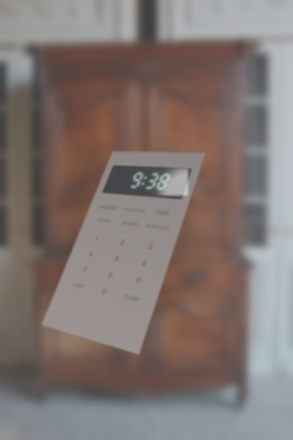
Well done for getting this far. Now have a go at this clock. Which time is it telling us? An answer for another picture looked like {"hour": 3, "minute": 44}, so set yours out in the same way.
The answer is {"hour": 9, "minute": 38}
